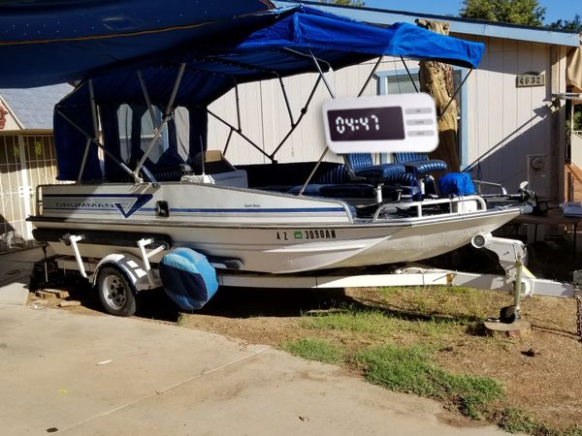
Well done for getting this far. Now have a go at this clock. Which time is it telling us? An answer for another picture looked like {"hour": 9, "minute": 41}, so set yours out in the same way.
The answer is {"hour": 4, "minute": 47}
